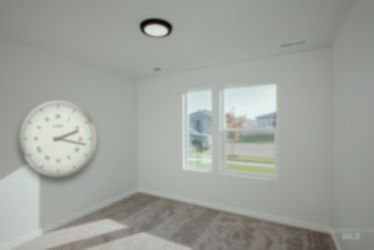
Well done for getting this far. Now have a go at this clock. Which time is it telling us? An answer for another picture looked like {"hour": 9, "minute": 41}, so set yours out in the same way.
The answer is {"hour": 2, "minute": 17}
